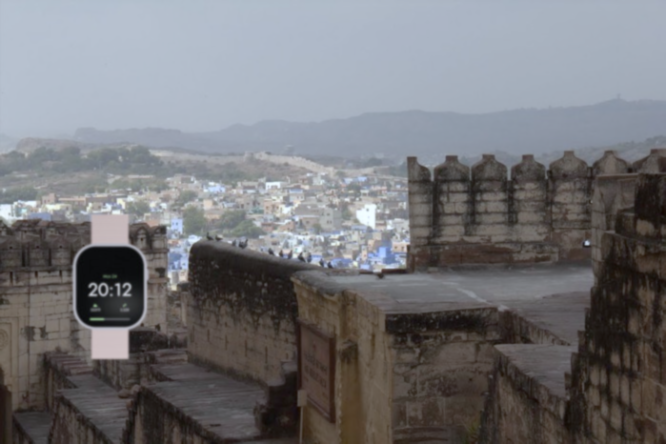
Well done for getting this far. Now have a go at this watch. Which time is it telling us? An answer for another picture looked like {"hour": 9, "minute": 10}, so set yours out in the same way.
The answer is {"hour": 20, "minute": 12}
